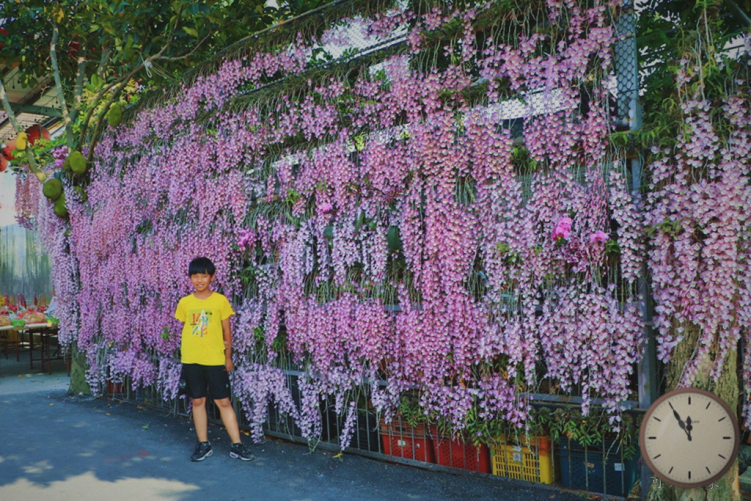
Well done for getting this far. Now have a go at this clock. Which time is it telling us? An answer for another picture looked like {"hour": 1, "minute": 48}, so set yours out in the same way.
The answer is {"hour": 11, "minute": 55}
